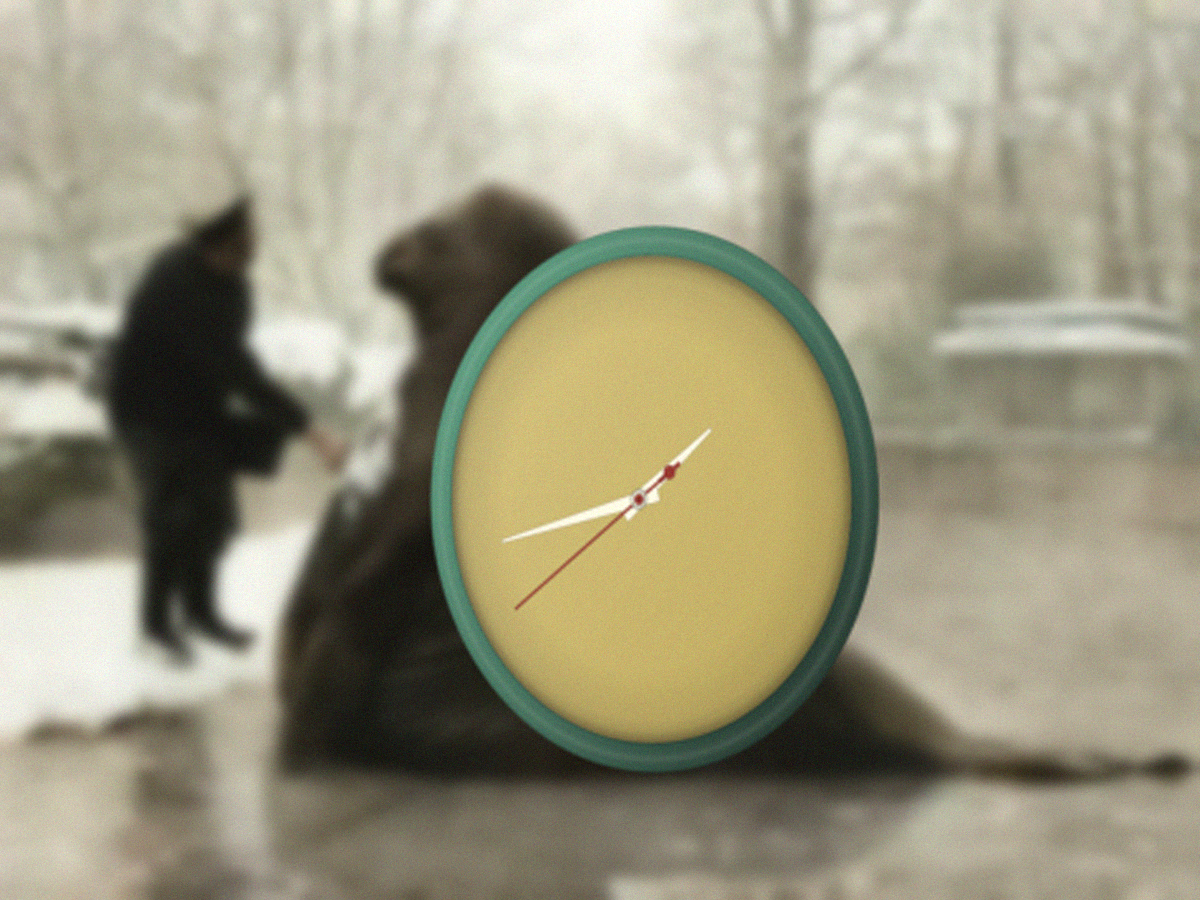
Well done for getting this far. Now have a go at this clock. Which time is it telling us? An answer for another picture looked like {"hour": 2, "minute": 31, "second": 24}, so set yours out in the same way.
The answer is {"hour": 1, "minute": 42, "second": 39}
